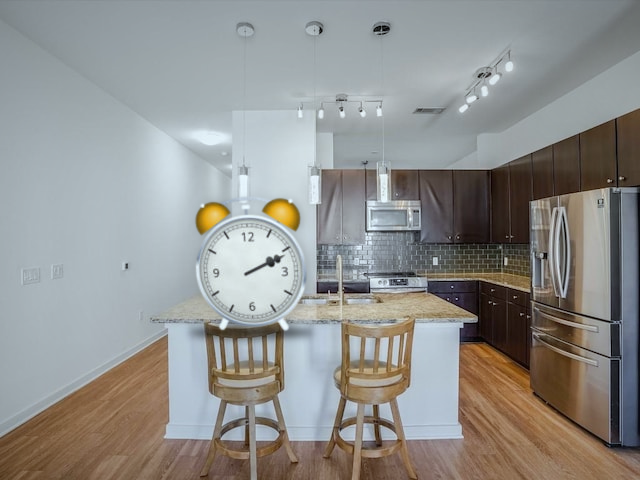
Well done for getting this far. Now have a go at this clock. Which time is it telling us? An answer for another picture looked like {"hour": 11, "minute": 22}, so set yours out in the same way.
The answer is {"hour": 2, "minute": 11}
